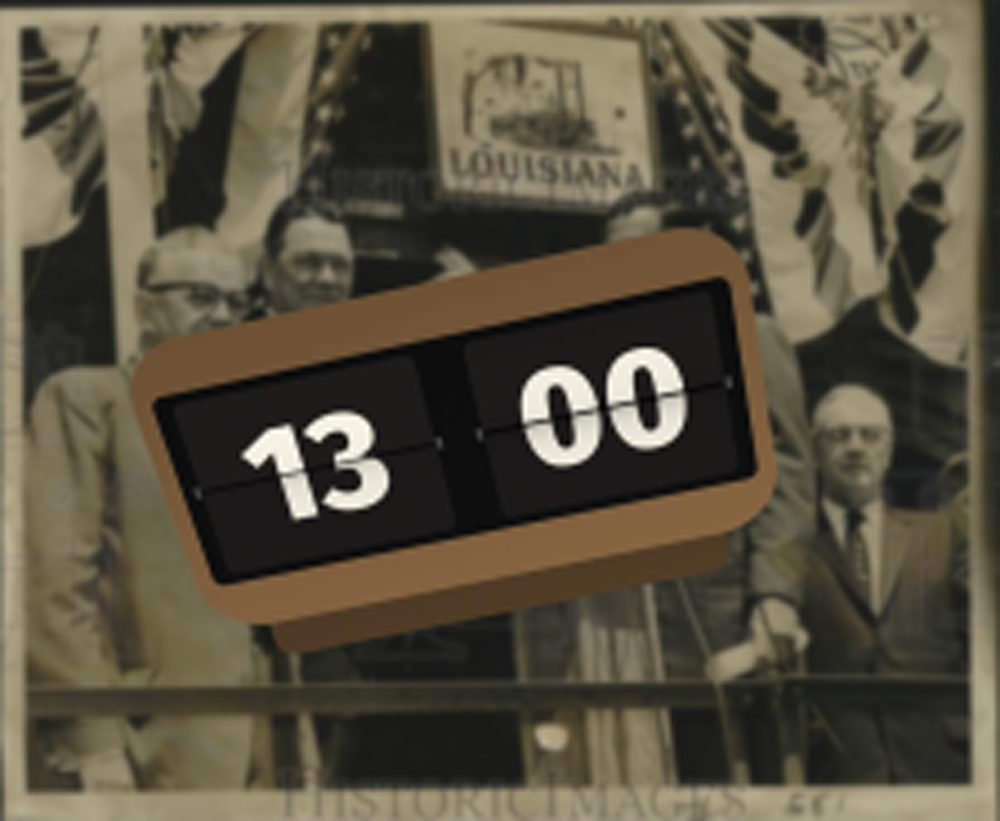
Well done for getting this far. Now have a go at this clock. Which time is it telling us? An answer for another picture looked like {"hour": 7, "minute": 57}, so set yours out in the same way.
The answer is {"hour": 13, "minute": 0}
